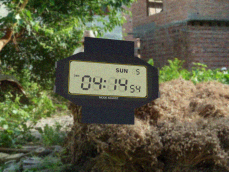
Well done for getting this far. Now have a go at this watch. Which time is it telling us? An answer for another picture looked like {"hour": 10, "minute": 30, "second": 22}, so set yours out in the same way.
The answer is {"hour": 4, "minute": 14, "second": 54}
